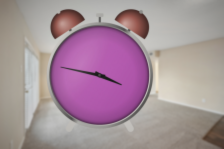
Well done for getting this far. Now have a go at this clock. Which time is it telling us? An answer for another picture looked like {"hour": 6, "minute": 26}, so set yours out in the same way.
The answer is {"hour": 3, "minute": 47}
